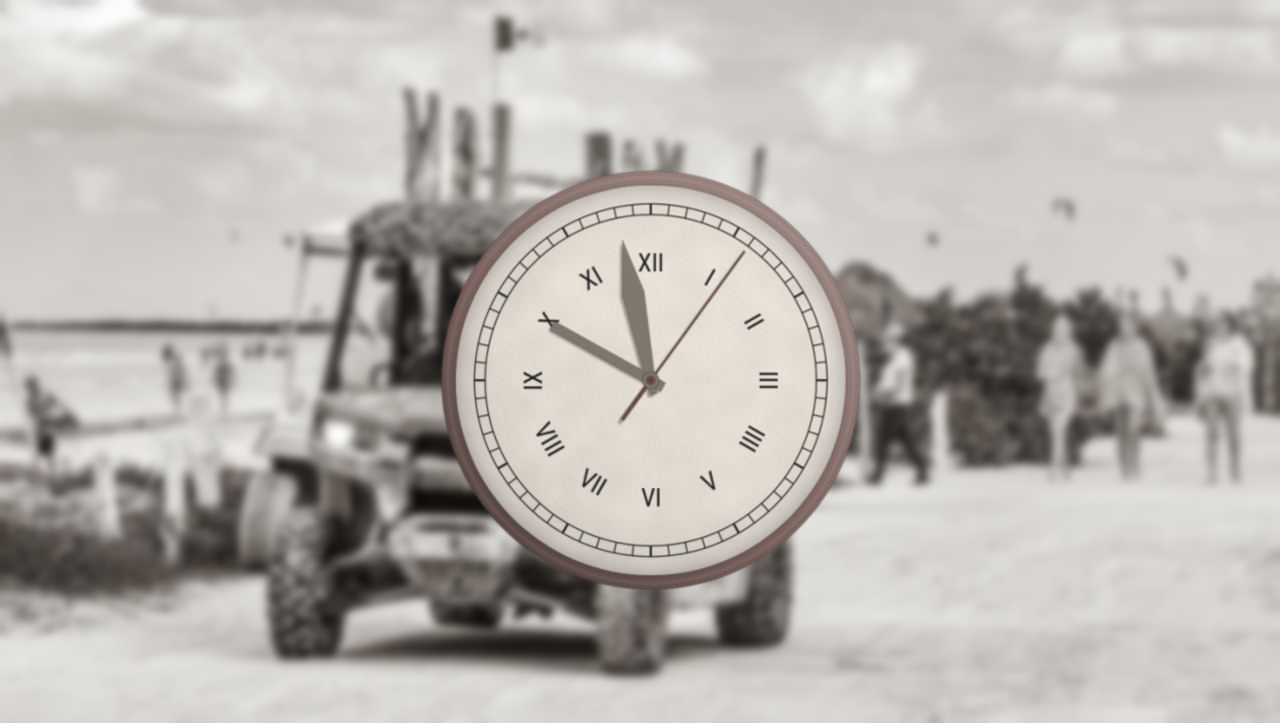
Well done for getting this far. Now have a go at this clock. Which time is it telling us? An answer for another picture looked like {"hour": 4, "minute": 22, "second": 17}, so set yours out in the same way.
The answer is {"hour": 9, "minute": 58, "second": 6}
